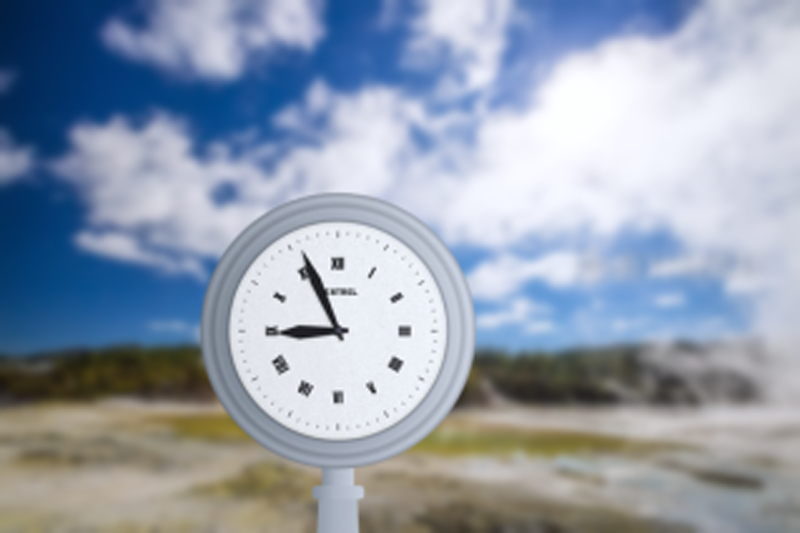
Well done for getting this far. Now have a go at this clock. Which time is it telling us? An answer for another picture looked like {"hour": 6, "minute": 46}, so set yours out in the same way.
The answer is {"hour": 8, "minute": 56}
